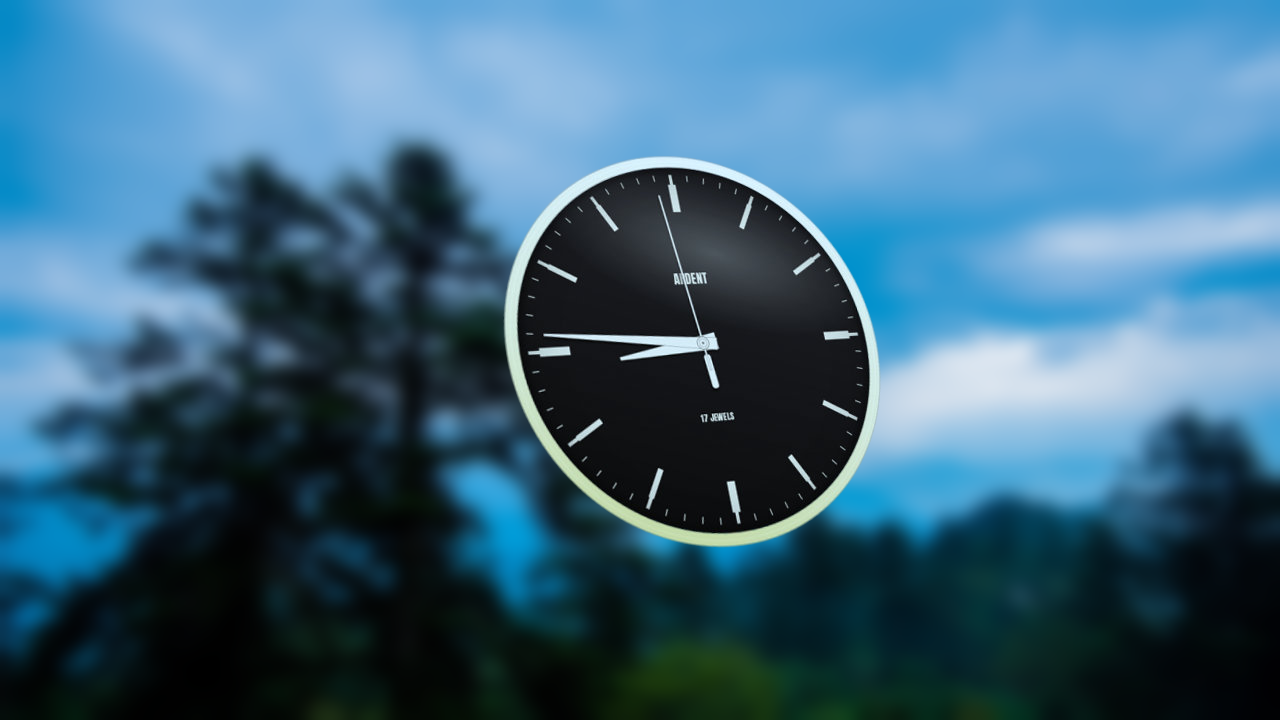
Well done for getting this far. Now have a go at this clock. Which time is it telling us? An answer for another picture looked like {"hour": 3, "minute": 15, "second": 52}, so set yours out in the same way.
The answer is {"hour": 8, "minute": 45, "second": 59}
